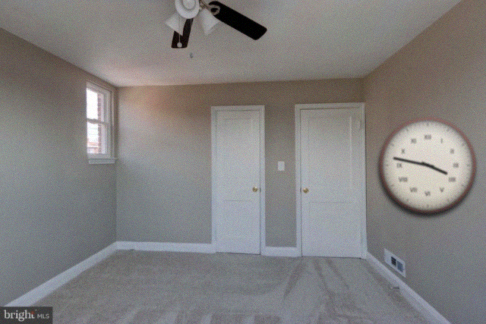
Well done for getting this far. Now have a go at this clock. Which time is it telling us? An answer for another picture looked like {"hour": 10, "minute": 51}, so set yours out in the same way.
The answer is {"hour": 3, "minute": 47}
